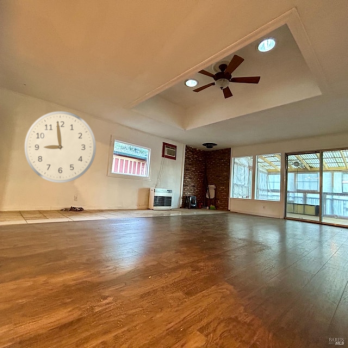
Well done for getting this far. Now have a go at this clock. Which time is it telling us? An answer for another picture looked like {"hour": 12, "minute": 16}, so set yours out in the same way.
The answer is {"hour": 8, "minute": 59}
